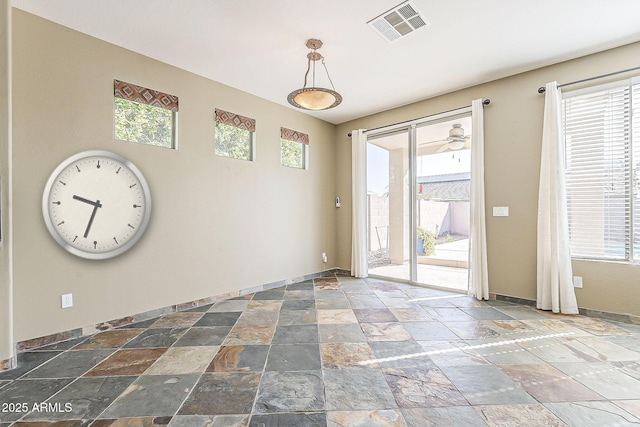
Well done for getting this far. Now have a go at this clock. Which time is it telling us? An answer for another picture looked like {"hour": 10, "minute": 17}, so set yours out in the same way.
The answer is {"hour": 9, "minute": 33}
